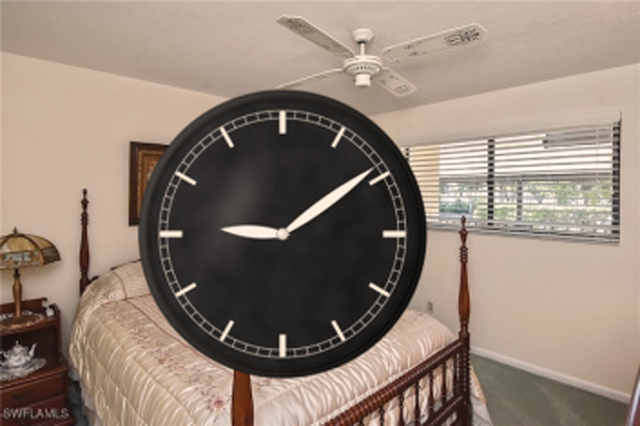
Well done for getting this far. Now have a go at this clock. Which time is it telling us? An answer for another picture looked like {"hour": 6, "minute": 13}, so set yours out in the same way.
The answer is {"hour": 9, "minute": 9}
